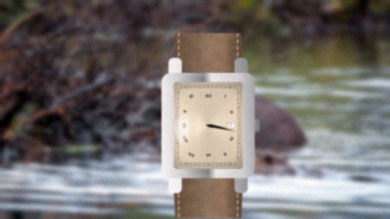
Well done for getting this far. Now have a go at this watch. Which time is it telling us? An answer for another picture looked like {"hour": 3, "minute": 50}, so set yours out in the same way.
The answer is {"hour": 3, "minute": 17}
